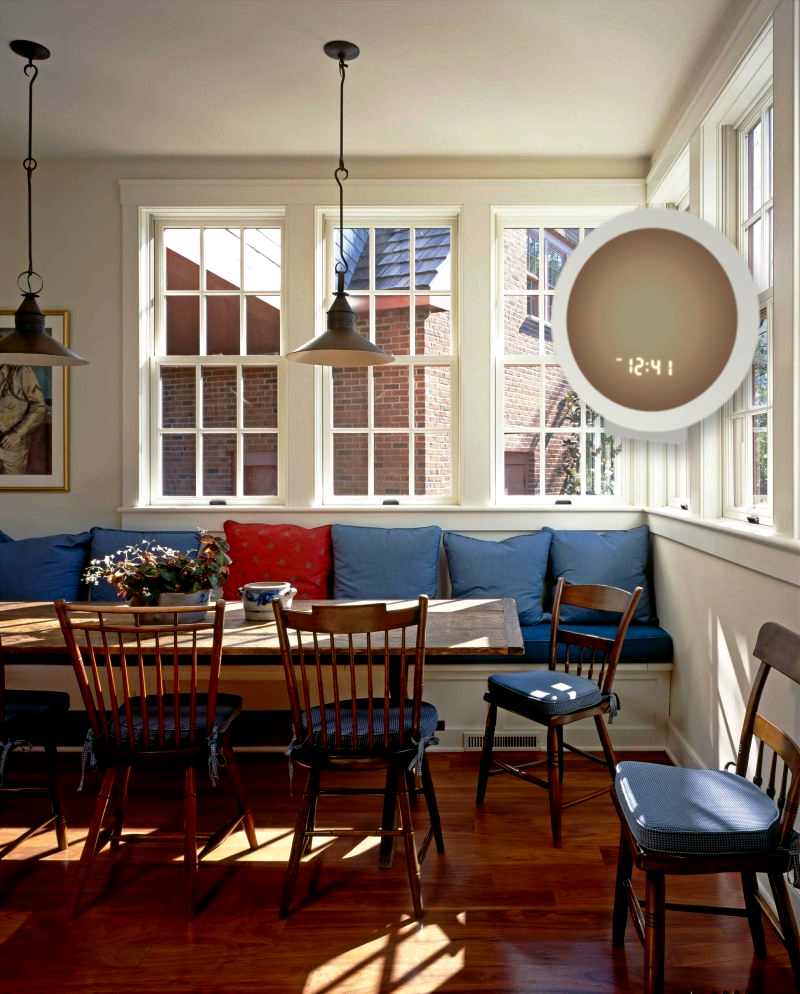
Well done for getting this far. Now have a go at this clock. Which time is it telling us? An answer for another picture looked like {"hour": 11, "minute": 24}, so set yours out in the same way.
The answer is {"hour": 12, "minute": 41}
